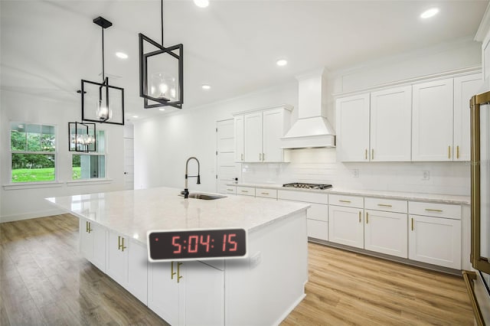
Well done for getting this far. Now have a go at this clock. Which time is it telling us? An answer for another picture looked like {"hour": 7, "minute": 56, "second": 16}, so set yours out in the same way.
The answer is {"hour": 5, "minute": 4, "second": 15}
